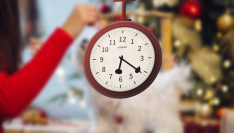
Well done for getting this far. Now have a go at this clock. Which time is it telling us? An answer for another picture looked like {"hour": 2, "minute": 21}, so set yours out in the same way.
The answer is {"hour": 6, "minute": 21}
